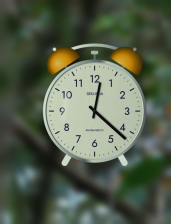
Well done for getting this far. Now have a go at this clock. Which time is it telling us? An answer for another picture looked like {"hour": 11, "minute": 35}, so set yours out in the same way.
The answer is {"hour": 12, "minute": 22}
